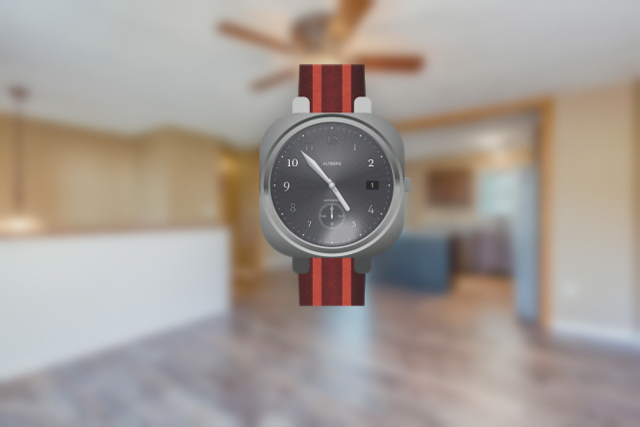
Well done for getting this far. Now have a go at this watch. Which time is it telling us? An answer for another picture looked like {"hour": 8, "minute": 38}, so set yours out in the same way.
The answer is {"hour": 4, "minute": 53}
